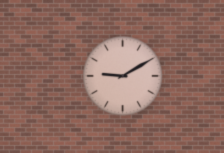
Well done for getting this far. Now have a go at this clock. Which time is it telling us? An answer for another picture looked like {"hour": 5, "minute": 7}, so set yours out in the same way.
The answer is {"hour": 9, "minute": 10}
